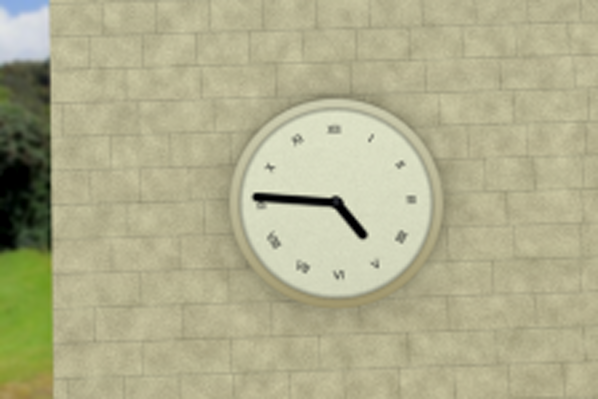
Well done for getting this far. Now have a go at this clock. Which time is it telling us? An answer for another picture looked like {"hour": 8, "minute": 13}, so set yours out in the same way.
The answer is {"hour": 4, "minute": 46}
